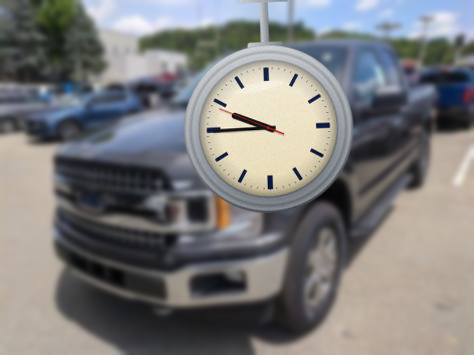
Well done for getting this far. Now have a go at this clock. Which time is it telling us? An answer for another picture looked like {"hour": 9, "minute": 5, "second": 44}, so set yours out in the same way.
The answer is {"hour": 9, "minute": 44, "second": 49}
